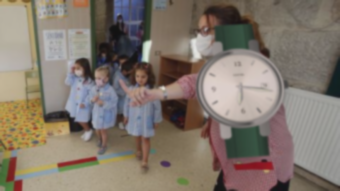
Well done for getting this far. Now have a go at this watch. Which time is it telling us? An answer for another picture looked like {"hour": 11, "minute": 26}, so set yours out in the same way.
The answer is {"hour": 6, "minute": 17}
